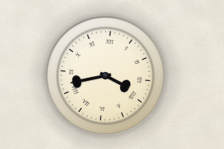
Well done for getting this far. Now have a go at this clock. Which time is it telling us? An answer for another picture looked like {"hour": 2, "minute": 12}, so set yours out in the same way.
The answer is {"hour": 3, "minute": 42}
